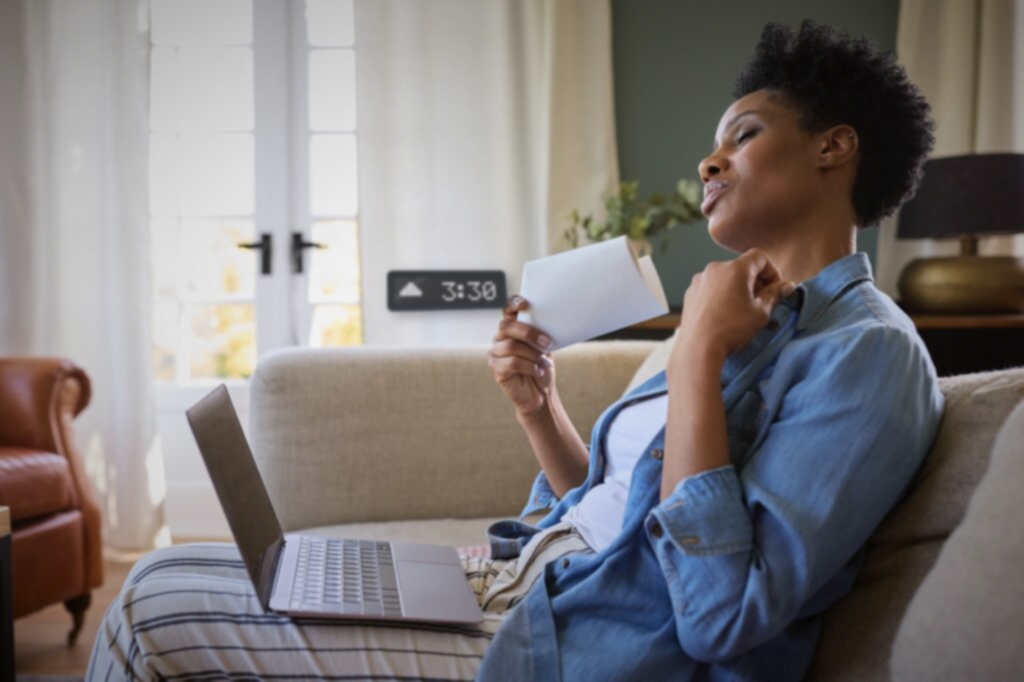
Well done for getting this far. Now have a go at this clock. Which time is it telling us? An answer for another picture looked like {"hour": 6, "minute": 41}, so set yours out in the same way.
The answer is {"hour": 3, "minute": 30}
